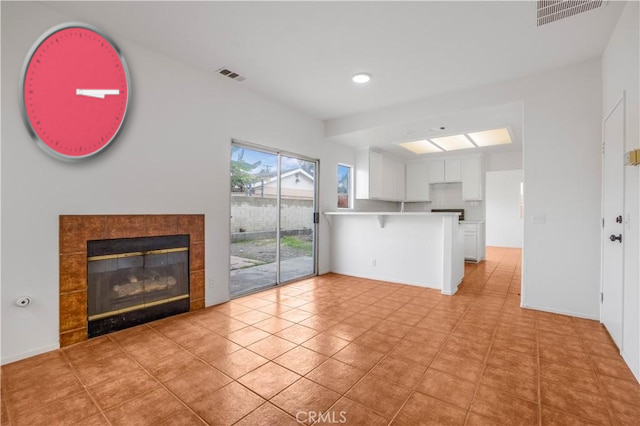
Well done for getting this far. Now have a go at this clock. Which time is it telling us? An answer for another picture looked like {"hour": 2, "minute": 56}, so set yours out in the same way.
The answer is {"hour": 3, "minute": 15}
